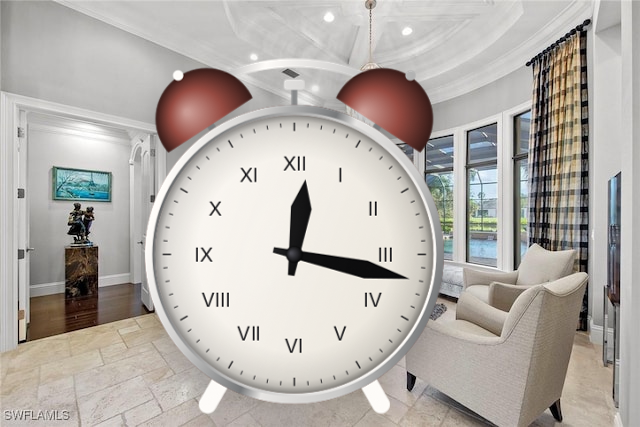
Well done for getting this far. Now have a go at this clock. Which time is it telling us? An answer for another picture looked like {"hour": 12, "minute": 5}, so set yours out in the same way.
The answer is {"hour": 12, "minute": 17}
